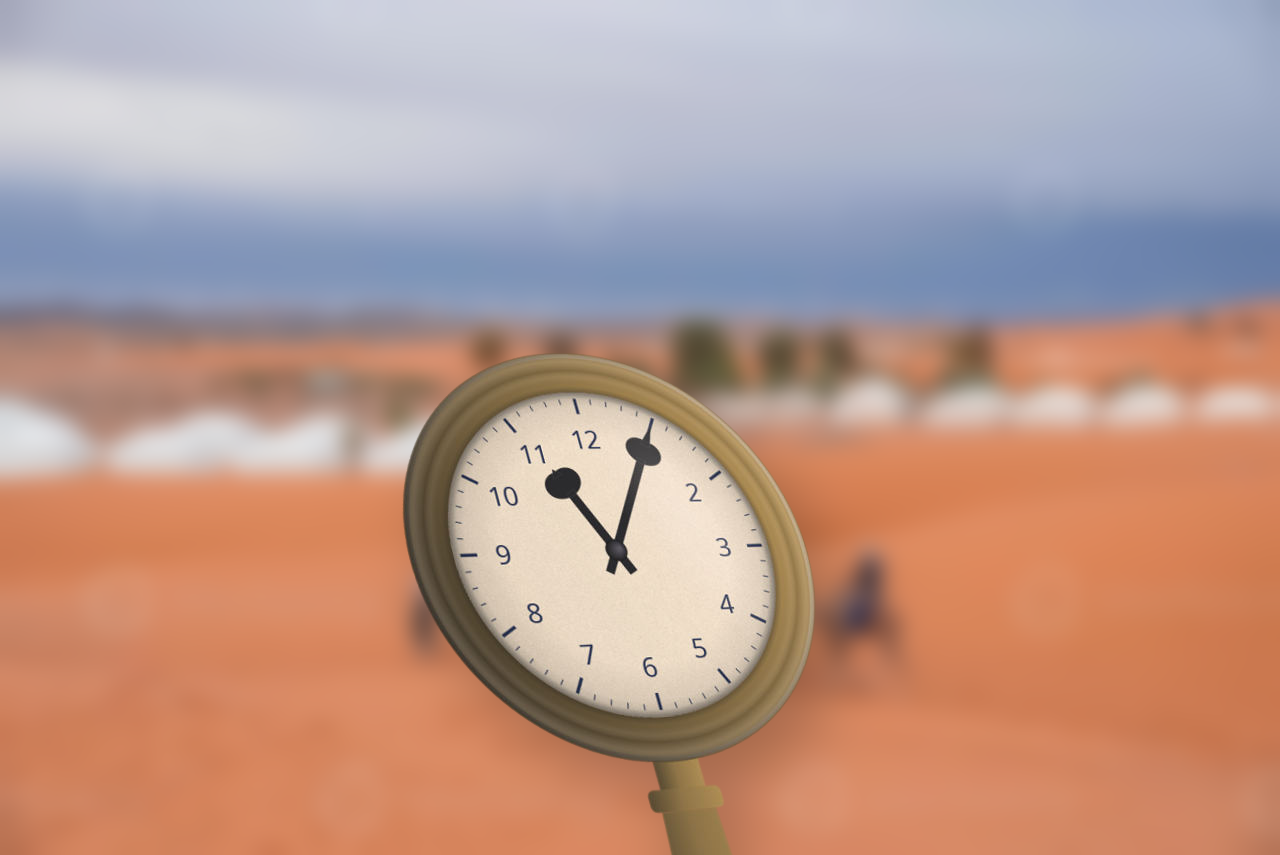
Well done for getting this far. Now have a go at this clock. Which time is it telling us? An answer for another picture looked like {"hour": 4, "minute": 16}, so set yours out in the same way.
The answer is {"hour": 11, "minute": 5}
